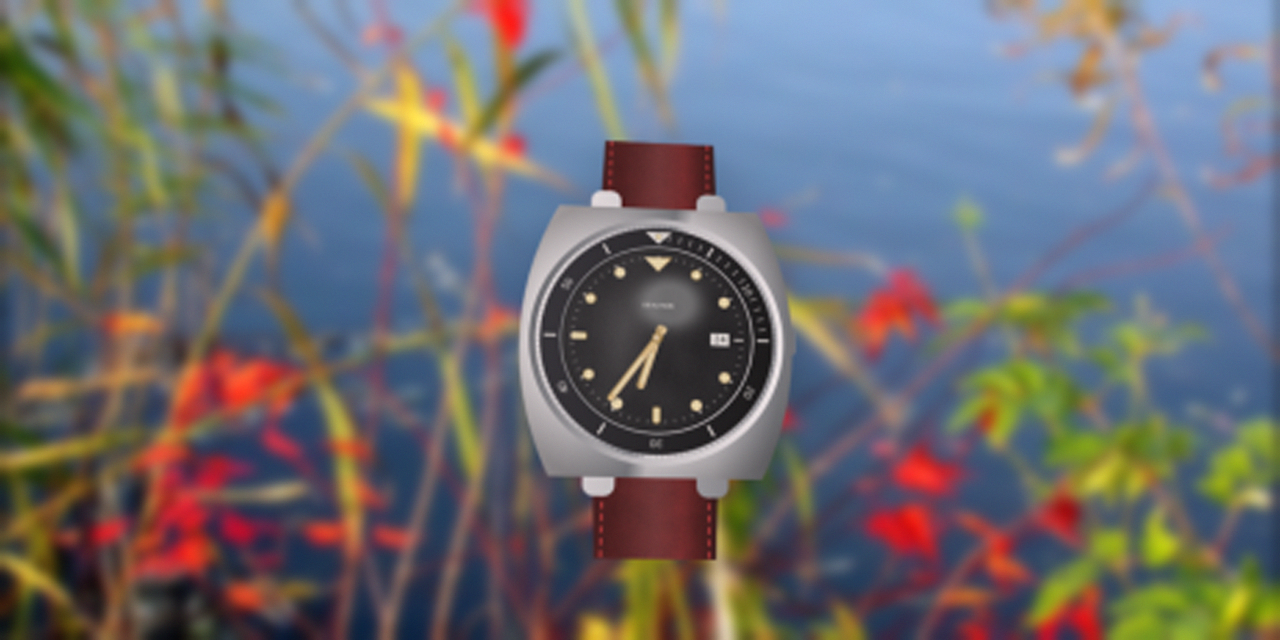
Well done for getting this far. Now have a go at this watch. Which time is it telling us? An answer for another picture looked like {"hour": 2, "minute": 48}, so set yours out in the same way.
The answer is {"hour": 6, "minute": 36}
